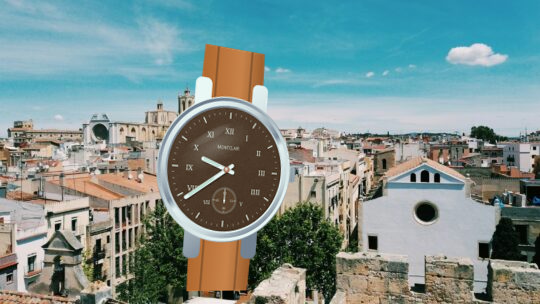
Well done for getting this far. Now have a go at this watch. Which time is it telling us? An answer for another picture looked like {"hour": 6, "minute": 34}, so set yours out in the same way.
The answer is {"hour": 9, "minute": 39}
